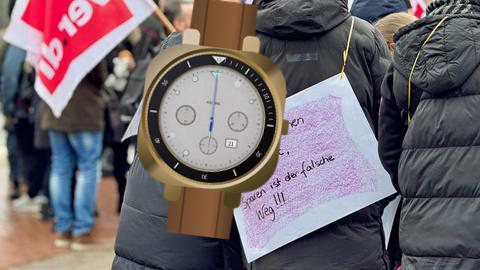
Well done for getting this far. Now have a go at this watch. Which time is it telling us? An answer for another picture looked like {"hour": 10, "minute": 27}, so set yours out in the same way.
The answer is {"hour": 6, "minute": 0}
